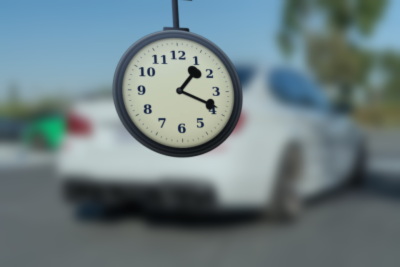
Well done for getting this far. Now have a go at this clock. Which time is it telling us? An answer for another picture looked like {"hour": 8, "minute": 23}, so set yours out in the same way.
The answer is {"hour": 1, "minute": 19}
